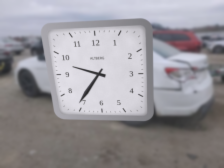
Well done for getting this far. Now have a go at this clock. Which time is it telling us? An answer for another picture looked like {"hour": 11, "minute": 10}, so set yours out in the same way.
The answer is {"hour": 9, "minute": 36}
